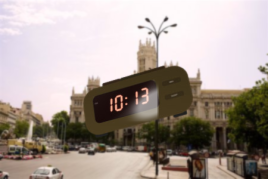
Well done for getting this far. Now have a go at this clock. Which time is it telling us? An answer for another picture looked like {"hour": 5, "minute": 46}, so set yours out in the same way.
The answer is {"hour": 10, "minute": 13}
